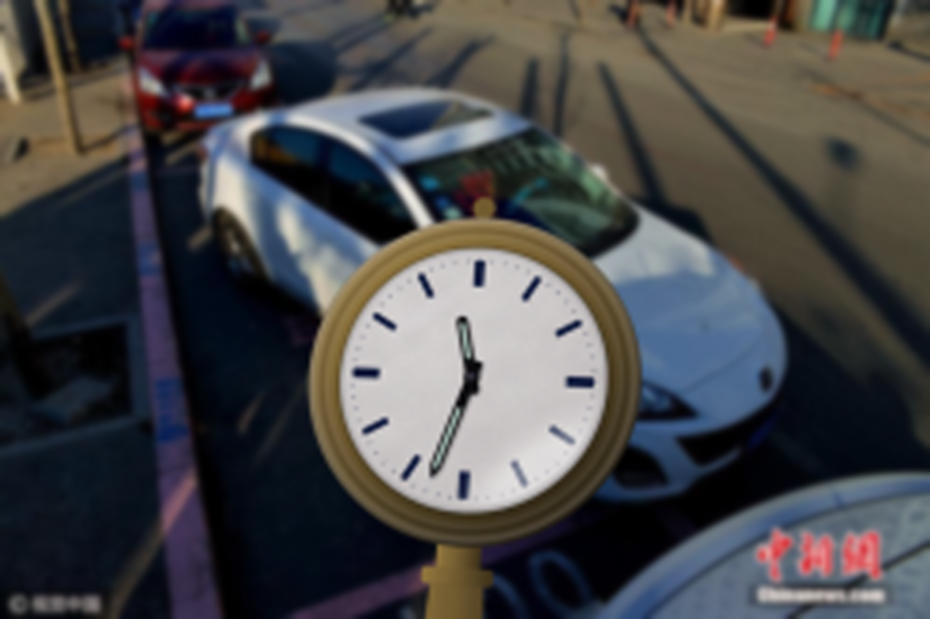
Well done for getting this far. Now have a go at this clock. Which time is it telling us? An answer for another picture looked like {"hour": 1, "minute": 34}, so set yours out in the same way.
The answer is {"hour": 11, "minute": 33}
